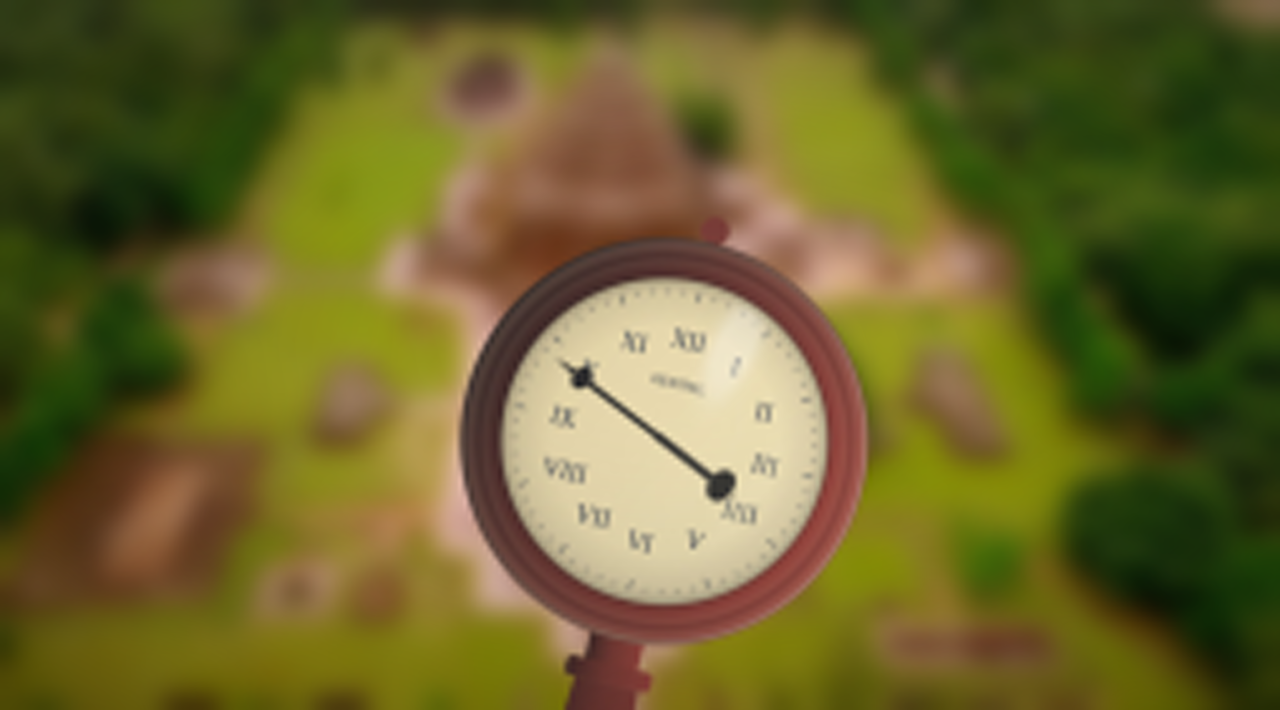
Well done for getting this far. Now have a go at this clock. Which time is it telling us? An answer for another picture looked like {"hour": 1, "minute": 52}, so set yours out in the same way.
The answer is {"hour": 3, "minute": 49}
